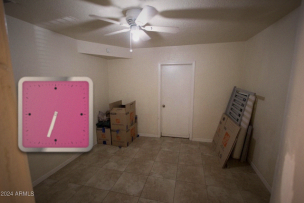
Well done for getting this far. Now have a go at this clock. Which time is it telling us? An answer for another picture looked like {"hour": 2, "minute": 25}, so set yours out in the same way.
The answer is {"hour": 6, "minute": 33}
